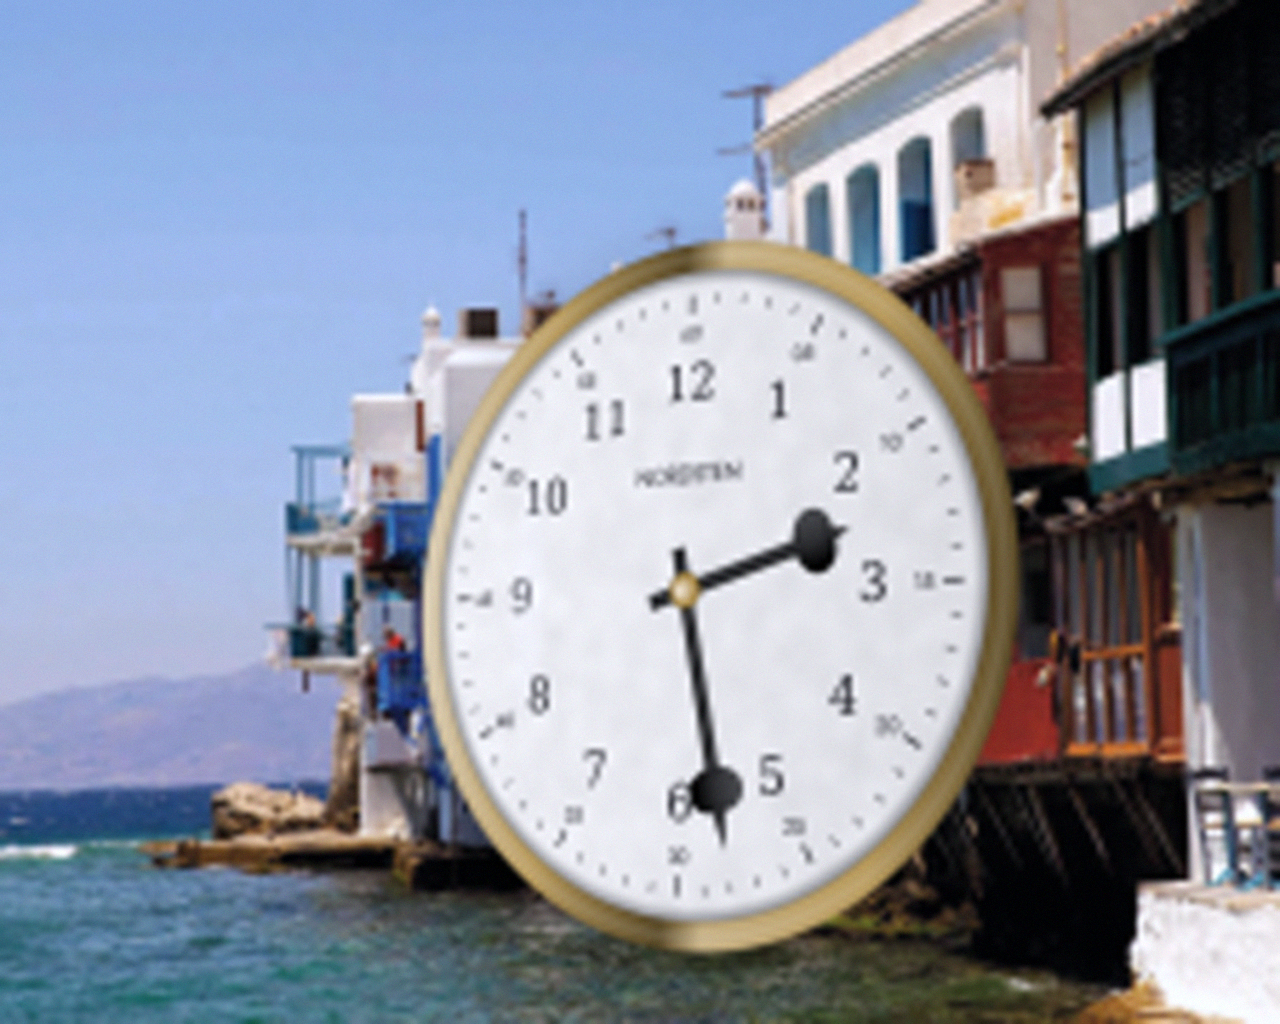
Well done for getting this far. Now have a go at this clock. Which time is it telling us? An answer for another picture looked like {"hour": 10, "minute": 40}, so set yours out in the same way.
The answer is {"hour": 2, "minute": 28}
